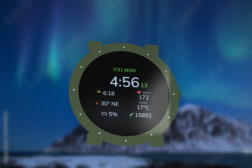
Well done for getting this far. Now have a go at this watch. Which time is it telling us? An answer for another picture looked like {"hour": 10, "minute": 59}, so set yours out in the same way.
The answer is {"hour": 4, "minute": 56}
